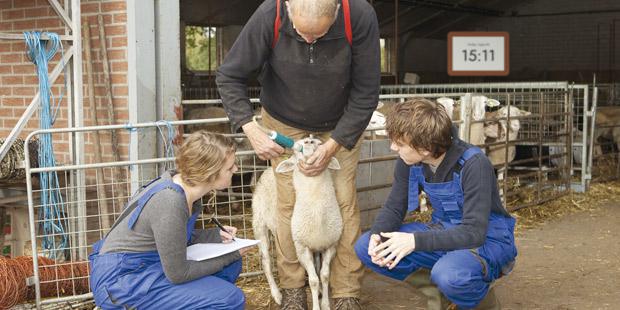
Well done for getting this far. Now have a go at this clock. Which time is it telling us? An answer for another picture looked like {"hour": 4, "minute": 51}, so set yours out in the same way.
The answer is {"hour": 15, "minute": 11}
